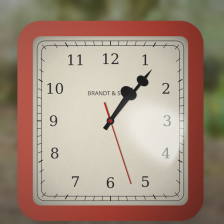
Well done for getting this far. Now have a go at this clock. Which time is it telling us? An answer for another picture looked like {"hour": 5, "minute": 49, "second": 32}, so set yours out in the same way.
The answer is {"hour": 1, "minute": 6, "second": 27}
